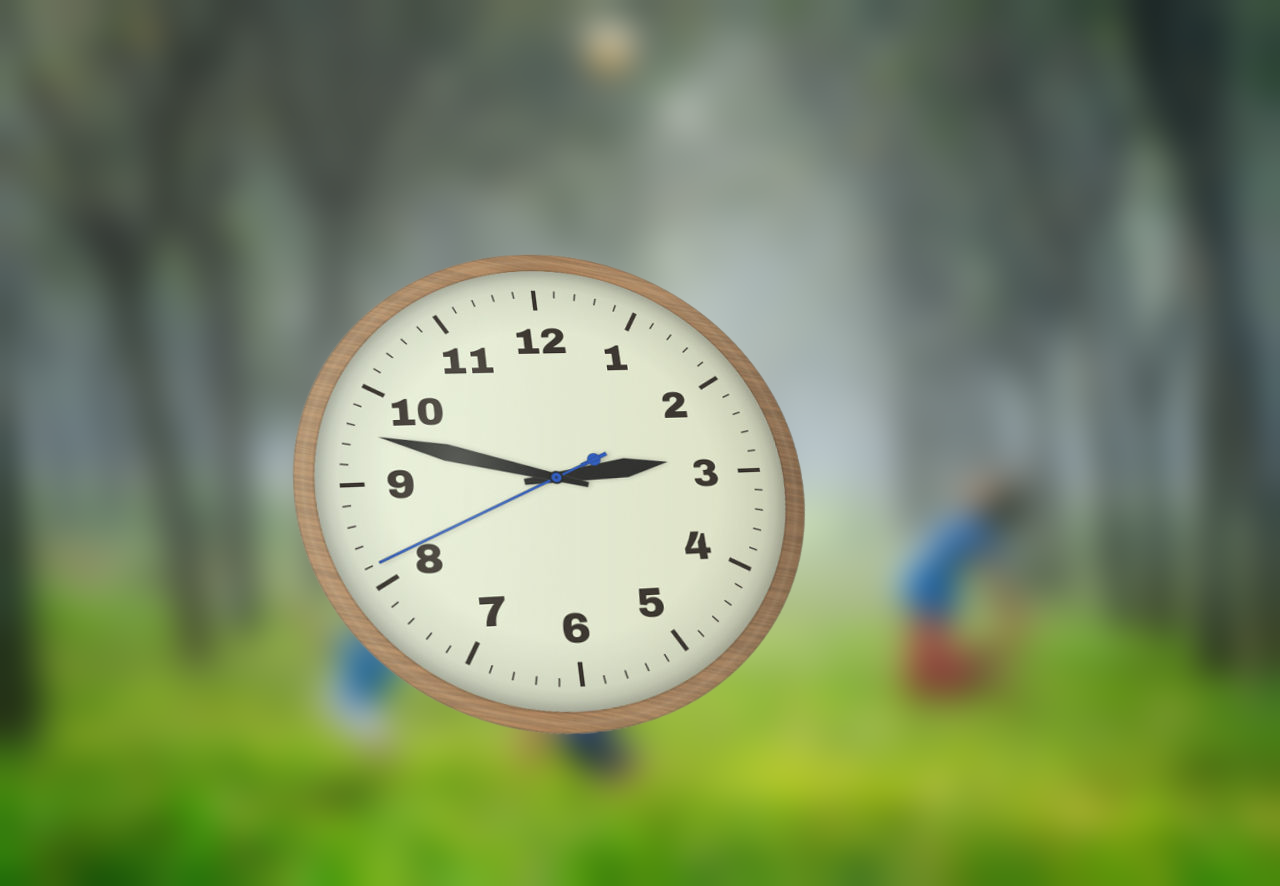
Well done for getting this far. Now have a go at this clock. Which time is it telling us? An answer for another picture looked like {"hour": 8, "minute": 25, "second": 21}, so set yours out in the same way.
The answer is {"hour": 2, "minute": 47, "second": 41}
